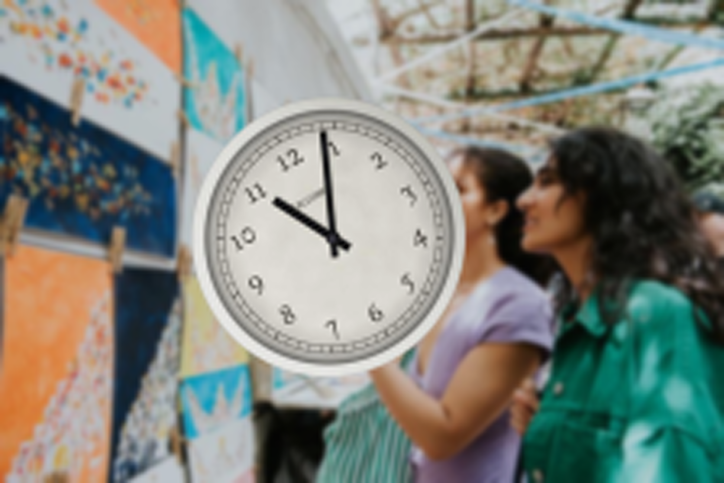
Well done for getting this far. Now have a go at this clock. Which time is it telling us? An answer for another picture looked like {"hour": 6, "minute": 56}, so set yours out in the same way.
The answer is {"hour": 11, "minute": 4}
